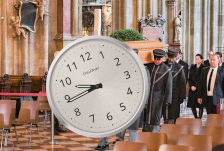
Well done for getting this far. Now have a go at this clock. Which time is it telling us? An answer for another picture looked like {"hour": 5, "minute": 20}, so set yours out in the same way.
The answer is {"hour": 9, "minute": 44}
